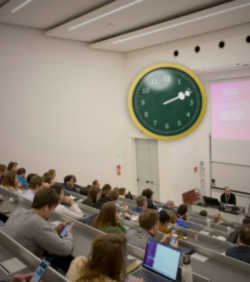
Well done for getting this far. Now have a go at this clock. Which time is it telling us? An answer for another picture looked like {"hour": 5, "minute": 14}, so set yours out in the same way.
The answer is {"hour": 2, "minute": 11}
